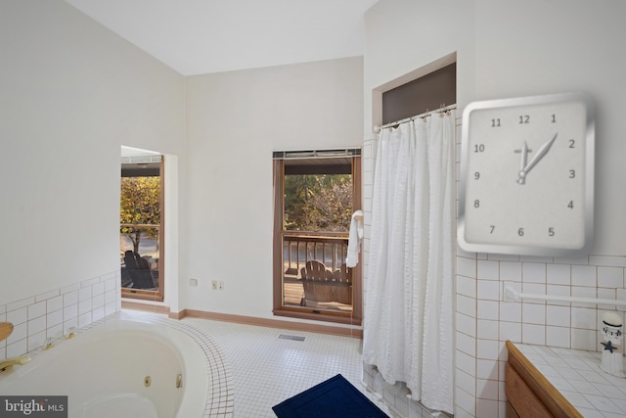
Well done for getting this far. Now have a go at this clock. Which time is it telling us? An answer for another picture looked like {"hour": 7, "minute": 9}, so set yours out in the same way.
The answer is {"hour": 12, "minute": 7}
